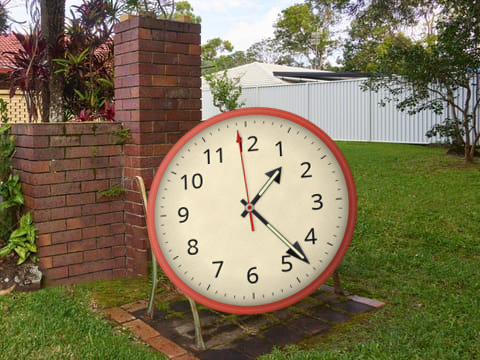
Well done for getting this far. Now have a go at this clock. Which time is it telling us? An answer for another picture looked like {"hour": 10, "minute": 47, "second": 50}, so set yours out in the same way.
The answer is {"hour": 1, "minute": 22, "second": 59}
